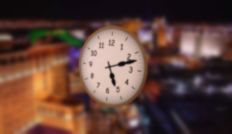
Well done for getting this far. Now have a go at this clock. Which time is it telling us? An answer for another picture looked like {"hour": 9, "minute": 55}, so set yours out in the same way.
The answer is {"hour": 5, "minute": 12}
